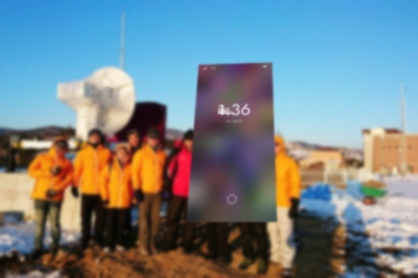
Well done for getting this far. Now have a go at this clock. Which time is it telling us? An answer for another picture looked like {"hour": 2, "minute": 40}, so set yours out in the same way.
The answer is {"hour": 1, "minute": 36}
